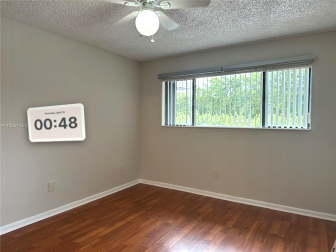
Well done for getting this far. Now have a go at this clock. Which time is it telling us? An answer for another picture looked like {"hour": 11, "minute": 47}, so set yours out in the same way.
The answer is {"hour": 0, "minute": 48}
